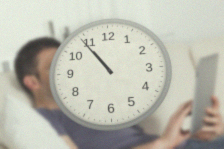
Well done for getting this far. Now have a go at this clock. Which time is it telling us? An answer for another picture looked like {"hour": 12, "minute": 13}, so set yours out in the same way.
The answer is {"hour": 10, "minute": 54}
